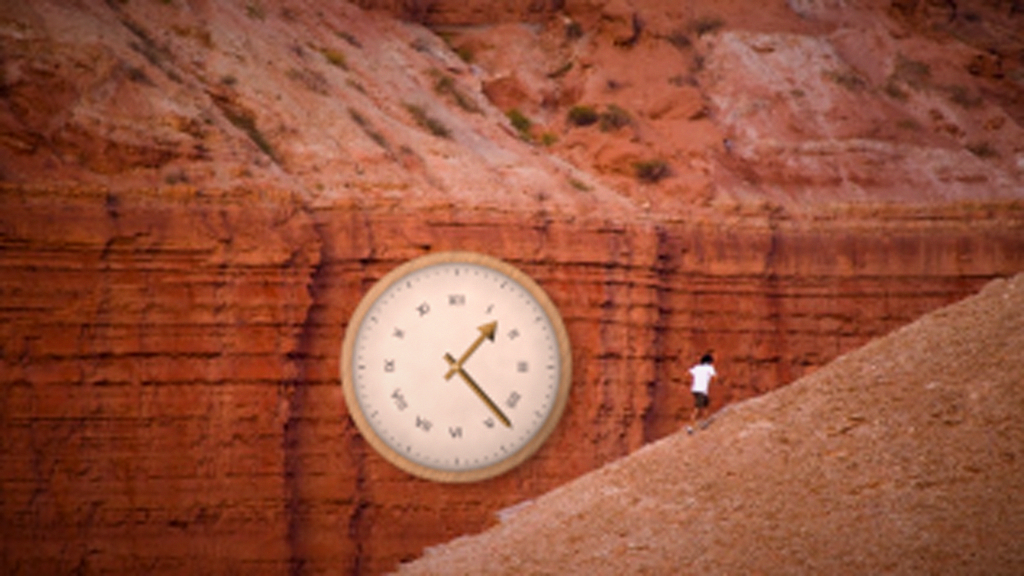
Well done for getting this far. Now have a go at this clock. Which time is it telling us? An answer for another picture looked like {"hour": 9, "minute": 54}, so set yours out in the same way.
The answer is {"hour": 1, "minute": 23}
